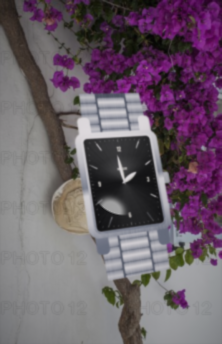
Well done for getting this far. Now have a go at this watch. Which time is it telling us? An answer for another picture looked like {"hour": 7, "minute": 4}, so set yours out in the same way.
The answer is {"hour": 1, "minute": 59}
